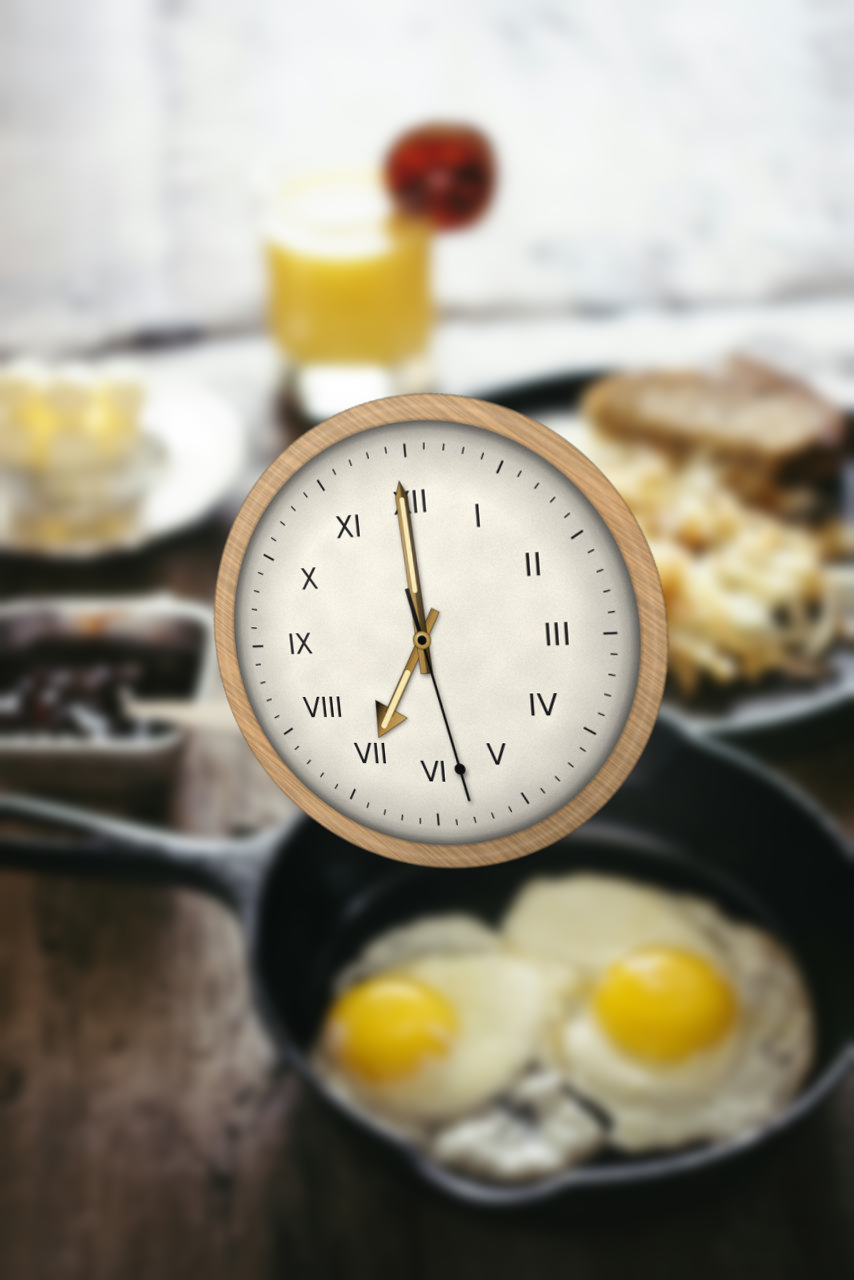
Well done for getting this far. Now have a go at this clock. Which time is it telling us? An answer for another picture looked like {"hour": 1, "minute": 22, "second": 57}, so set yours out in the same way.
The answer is {"hour": 6, "minute": 59, "second": 28}
